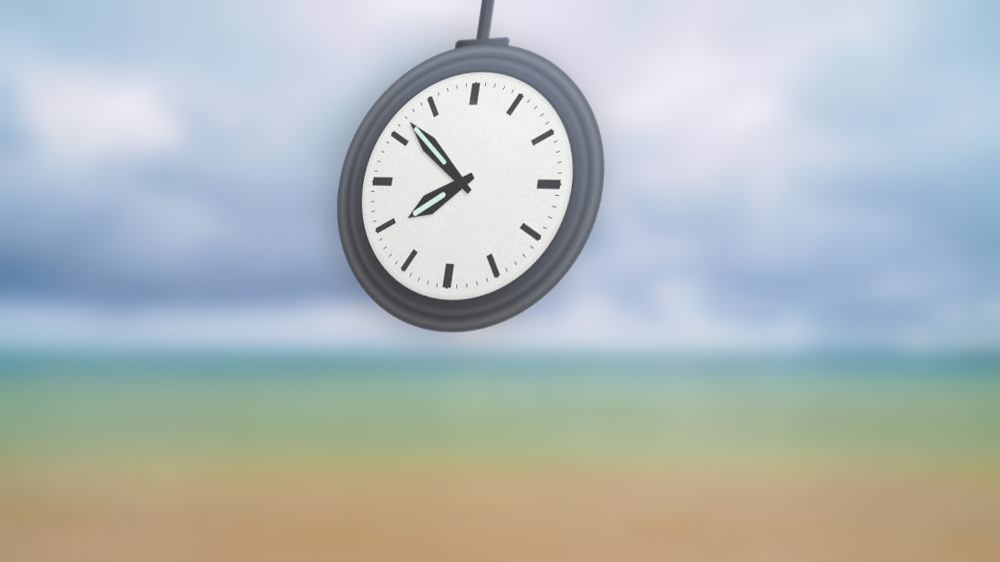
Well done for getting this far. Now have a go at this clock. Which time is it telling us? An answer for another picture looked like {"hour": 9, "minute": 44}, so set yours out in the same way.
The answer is {"hour": 7, "minute": 52}
